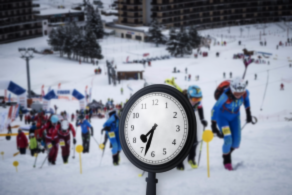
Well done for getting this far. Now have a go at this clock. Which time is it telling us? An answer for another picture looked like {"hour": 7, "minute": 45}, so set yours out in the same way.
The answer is {"hour": 7, "minute": 33}
